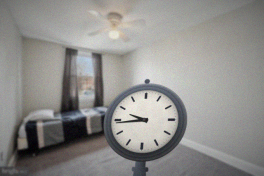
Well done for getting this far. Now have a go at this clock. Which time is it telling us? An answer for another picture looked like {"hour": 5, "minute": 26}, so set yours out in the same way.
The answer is {"hour": 9, "minute": 44}
